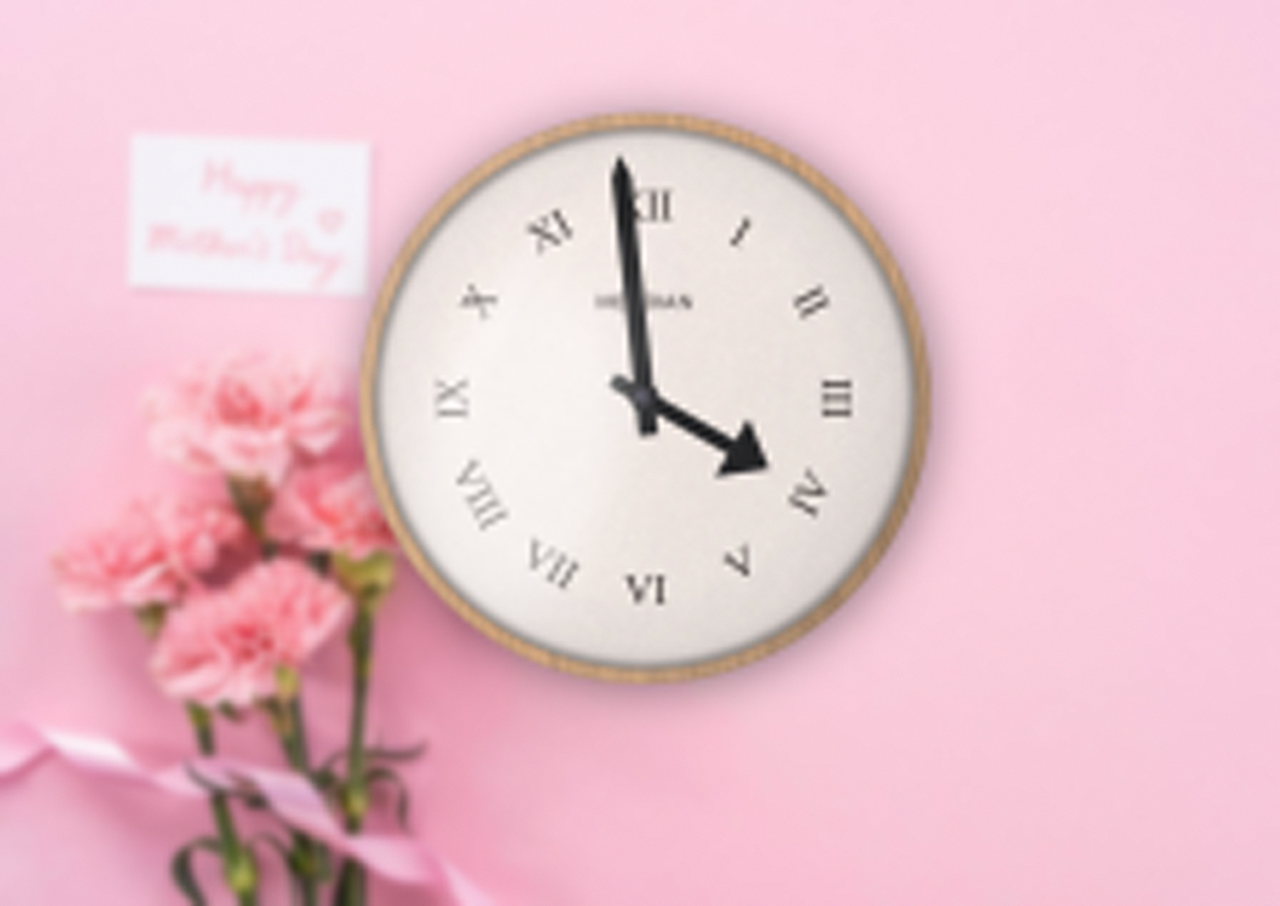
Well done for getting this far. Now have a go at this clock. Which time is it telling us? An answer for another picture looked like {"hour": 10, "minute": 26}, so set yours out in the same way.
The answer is {"hour": 3, "minute": 59}
